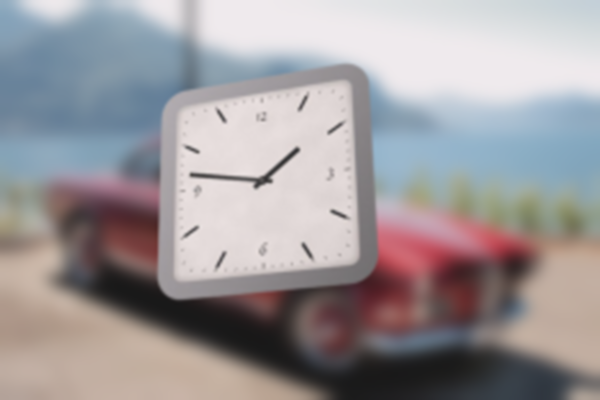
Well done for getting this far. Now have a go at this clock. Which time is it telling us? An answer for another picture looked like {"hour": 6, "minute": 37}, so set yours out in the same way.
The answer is {"hour": 1, "minute": 47}
